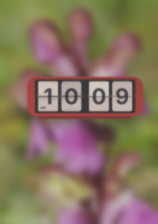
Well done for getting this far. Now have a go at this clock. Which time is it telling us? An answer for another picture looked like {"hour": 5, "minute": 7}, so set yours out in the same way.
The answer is {"hour": 10, "minute": 9}
